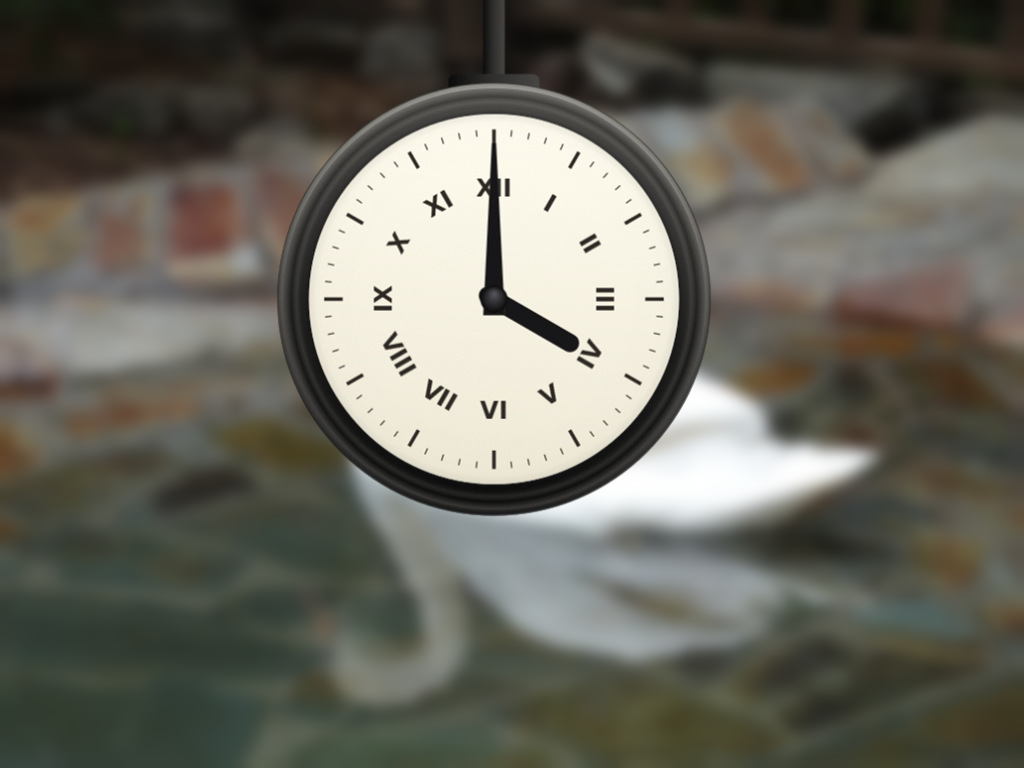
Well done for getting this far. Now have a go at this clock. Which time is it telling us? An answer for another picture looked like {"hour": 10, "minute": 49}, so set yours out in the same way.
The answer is {"hour": 4, "minute": 0}
